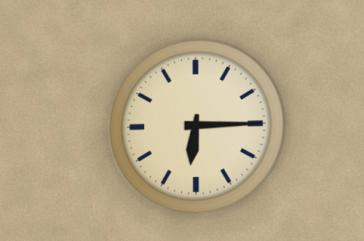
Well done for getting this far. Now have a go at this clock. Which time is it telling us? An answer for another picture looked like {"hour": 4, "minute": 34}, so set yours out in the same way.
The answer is {"hour": 6, "minute": 15}
